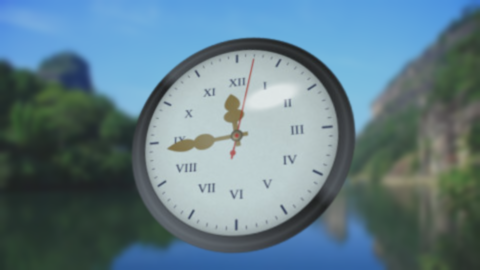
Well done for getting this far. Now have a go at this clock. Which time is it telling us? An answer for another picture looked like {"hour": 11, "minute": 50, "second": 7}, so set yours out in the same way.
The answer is {"hour": 11, "minute": 44, "second": 2}
